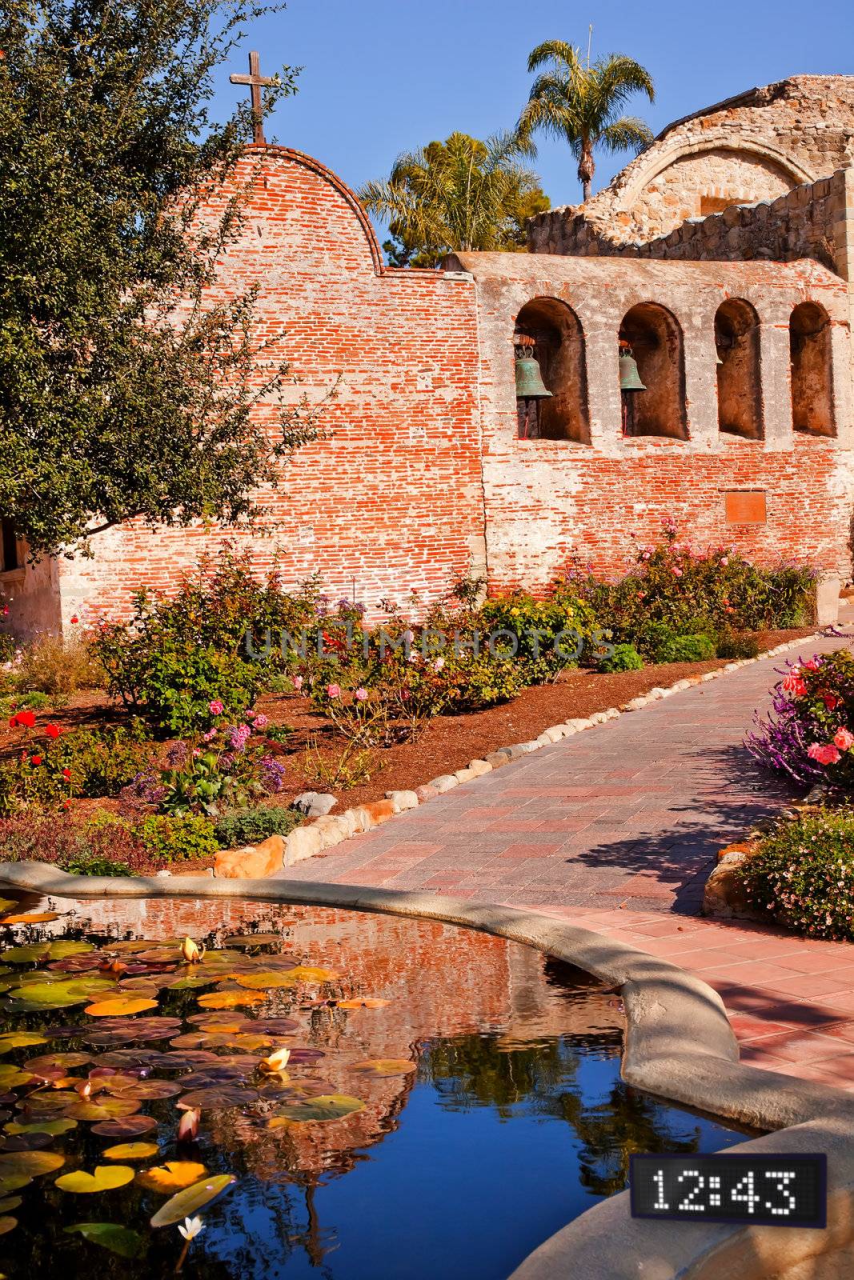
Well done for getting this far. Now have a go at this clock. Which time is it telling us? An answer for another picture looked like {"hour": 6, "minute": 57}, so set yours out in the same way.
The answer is {"hour": 12, "minute": 43}
